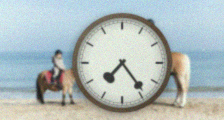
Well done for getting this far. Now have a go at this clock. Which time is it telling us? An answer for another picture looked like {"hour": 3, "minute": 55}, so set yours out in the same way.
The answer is {"hour": 7, "minute": 24}
